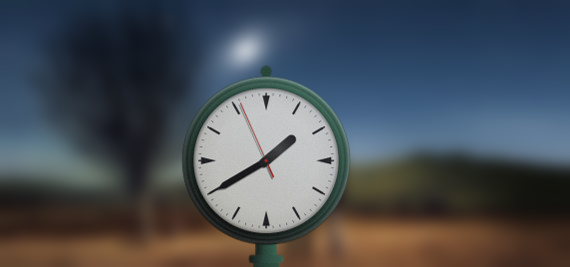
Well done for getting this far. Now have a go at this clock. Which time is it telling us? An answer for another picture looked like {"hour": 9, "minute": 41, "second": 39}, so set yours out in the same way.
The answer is {"hour": 1, "minute": 39, "second": 56}
